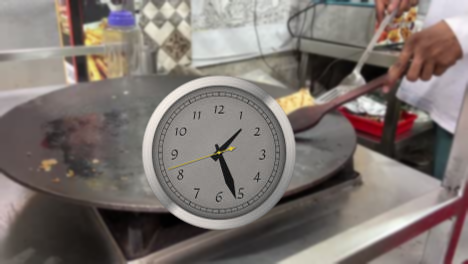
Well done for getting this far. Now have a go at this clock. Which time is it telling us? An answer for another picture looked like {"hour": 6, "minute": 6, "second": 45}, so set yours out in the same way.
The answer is {"hour": 1, "minute": 26, "second": 42}
